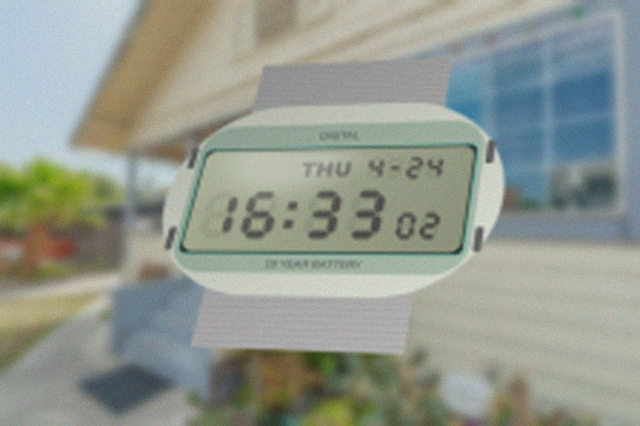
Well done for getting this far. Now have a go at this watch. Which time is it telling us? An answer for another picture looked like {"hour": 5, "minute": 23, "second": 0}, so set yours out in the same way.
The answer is {"hour": 16, "minute": 33, "second": 2}
